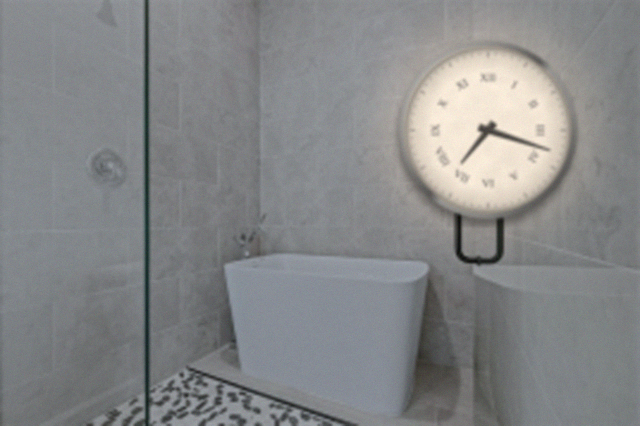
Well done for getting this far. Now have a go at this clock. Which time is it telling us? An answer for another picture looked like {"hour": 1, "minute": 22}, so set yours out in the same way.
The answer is {"hour": 7, "minute": 18}
